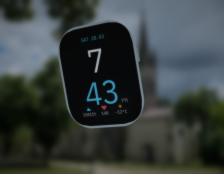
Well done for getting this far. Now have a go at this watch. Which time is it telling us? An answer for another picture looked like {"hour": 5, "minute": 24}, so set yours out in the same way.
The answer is {"hour": 7, "minute": 43}
